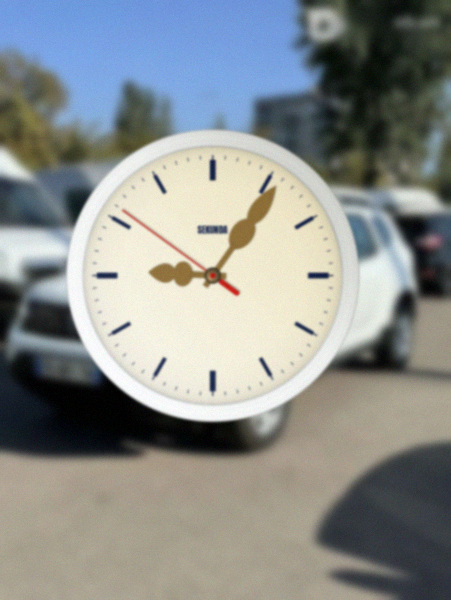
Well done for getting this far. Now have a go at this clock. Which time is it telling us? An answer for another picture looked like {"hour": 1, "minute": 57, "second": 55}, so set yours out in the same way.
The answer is {"hour": 9, "minute": 5, "second": 51}
